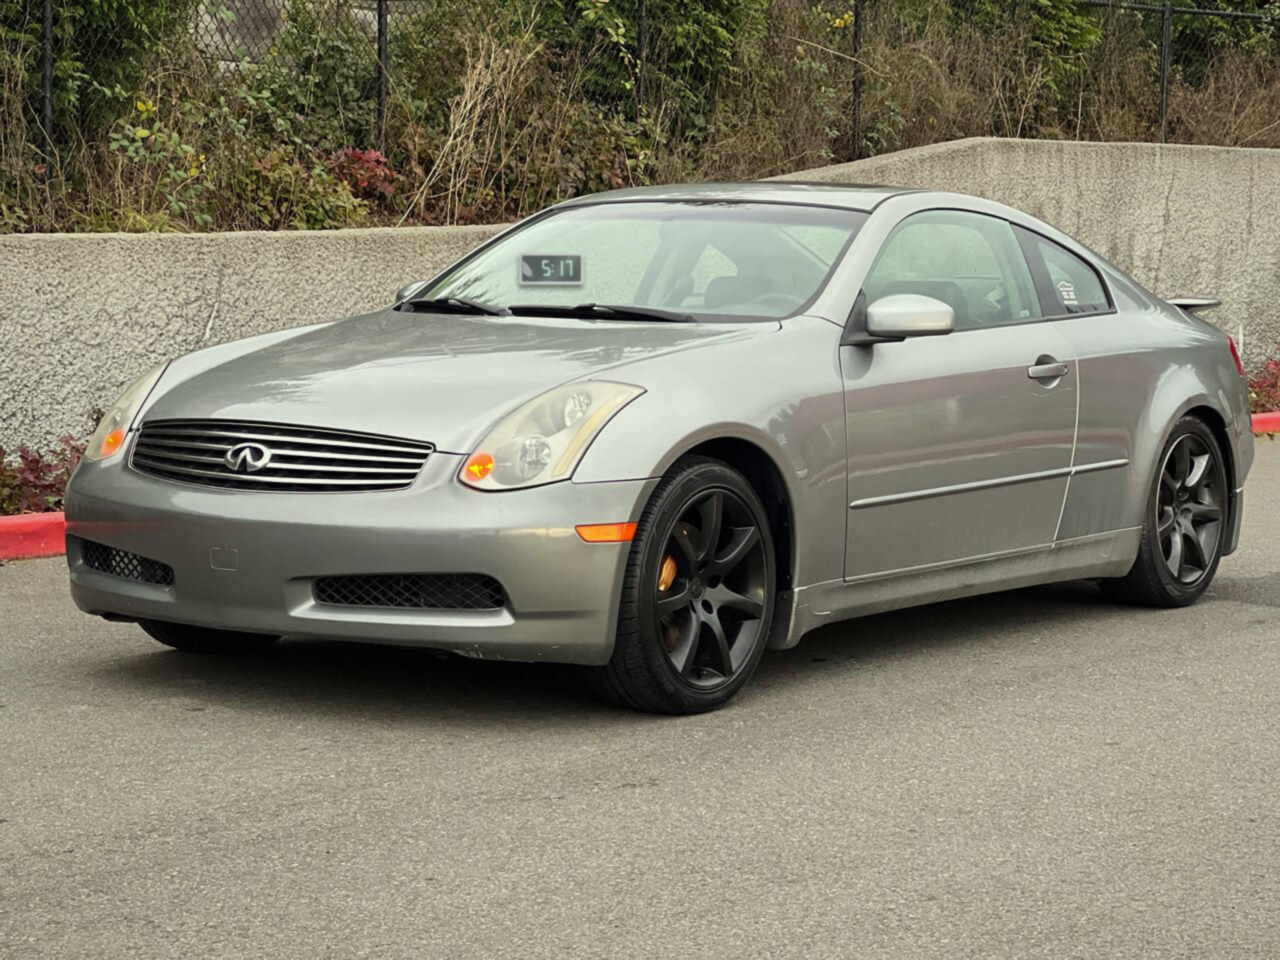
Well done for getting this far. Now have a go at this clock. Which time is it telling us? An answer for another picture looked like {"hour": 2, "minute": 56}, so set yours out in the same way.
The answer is {"hour": 5, "minute": 17}
